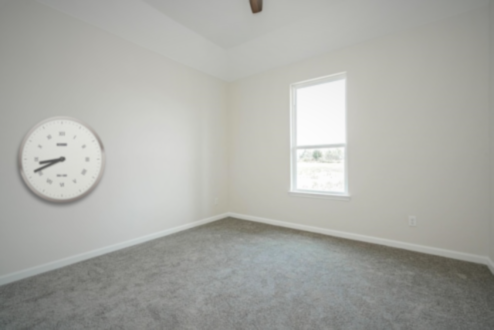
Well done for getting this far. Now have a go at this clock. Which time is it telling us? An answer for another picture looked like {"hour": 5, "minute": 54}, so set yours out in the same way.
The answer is {"hour": 8, "minute": 41}
